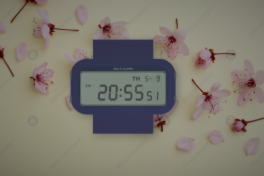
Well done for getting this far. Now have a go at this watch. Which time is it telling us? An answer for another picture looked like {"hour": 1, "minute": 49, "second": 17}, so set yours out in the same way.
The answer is {"hour": 20, "minute": 55, "second": 51}
